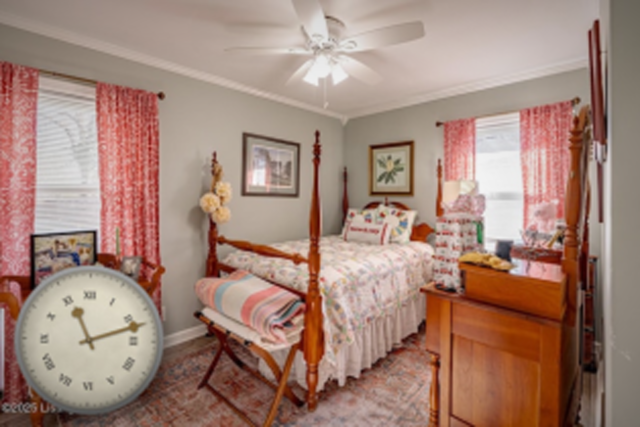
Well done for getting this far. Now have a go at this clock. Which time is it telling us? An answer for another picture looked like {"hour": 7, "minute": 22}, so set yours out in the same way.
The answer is {"hour": 11, "minute": 12}
